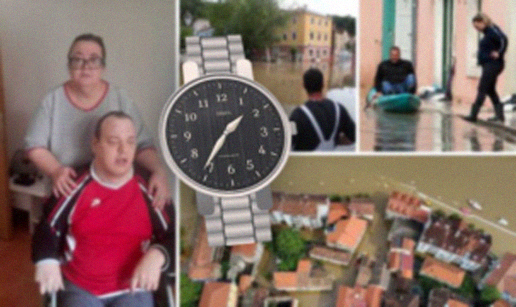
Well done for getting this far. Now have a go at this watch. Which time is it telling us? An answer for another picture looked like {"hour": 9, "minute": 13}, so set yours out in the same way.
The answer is {"hour": 1, "minute": 36}
